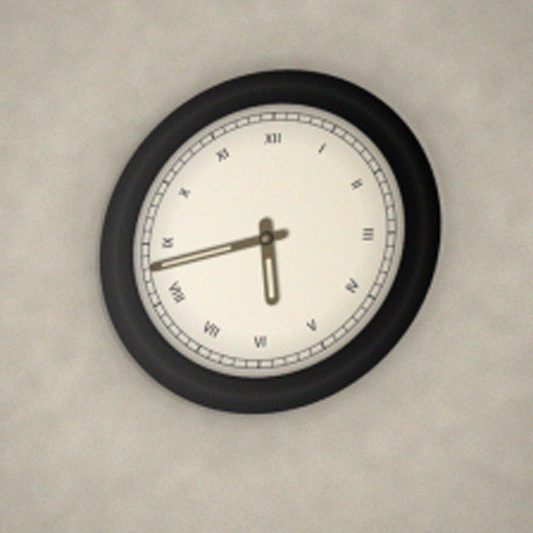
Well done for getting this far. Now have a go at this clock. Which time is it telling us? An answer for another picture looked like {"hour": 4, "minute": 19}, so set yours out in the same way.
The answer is {"hour": 5, "minute": 43}
